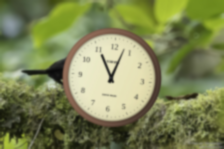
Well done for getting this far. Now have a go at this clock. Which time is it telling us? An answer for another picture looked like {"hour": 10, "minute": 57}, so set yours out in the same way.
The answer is {"hour": 11, "minute": 3}
